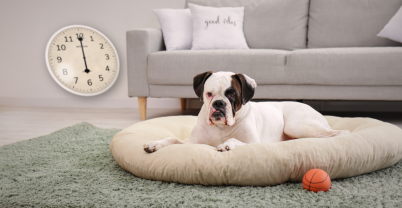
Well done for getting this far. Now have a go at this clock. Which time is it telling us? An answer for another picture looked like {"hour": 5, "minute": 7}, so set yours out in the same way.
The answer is {"hour": 6, "minute": 0}
